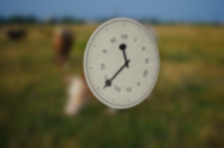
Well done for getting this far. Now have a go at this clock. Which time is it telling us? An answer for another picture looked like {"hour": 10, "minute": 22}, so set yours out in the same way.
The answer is {"hour": 11, "minute": 39}
